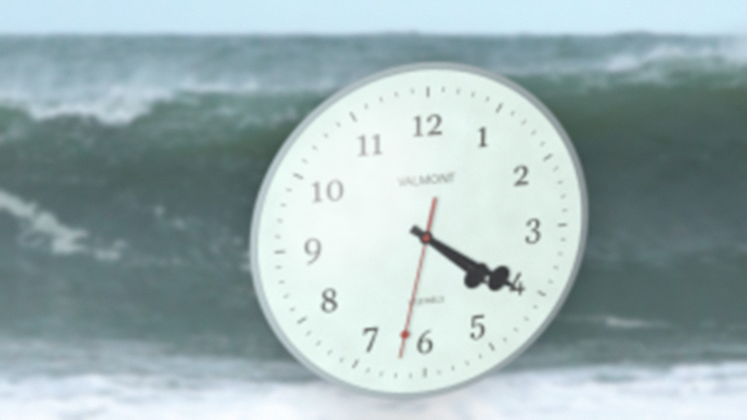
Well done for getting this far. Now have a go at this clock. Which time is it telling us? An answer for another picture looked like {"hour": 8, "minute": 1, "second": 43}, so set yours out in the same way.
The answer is {"hour": 4, "minute": 20, "second": 32}
